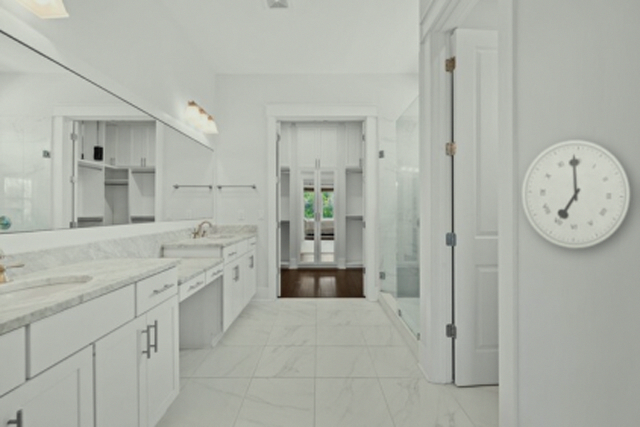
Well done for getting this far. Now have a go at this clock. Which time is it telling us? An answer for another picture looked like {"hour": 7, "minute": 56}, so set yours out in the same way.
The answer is {"hour": 6, "minute": 59}
